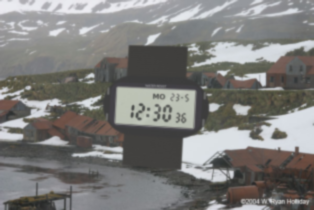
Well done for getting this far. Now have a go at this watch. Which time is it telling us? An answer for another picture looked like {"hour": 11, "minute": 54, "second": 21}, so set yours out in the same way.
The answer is {"hour": 12, "minute": 30, "second": 36}
